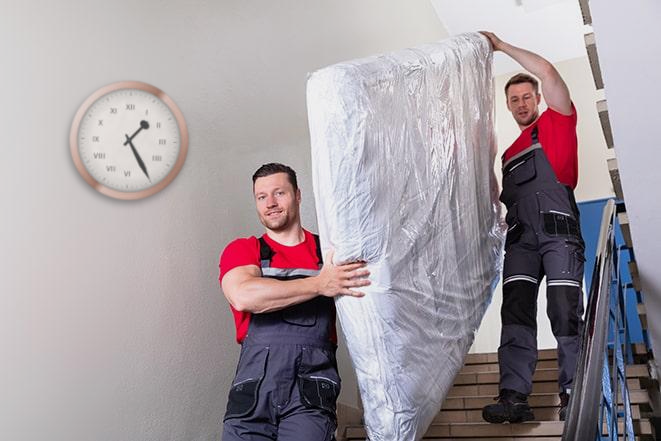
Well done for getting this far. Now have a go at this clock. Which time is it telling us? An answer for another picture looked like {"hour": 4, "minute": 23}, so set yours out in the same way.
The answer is {"hour": 1, "minute": 25}
